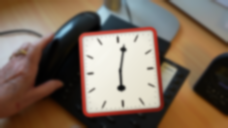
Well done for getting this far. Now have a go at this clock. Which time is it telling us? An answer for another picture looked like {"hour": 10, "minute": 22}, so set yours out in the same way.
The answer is {"hour": 6, "minute": 2}
